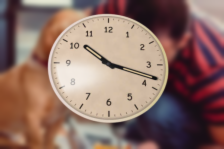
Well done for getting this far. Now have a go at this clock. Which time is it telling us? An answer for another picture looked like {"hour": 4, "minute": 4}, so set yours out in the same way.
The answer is {"hour": 10, "minute": 18}
